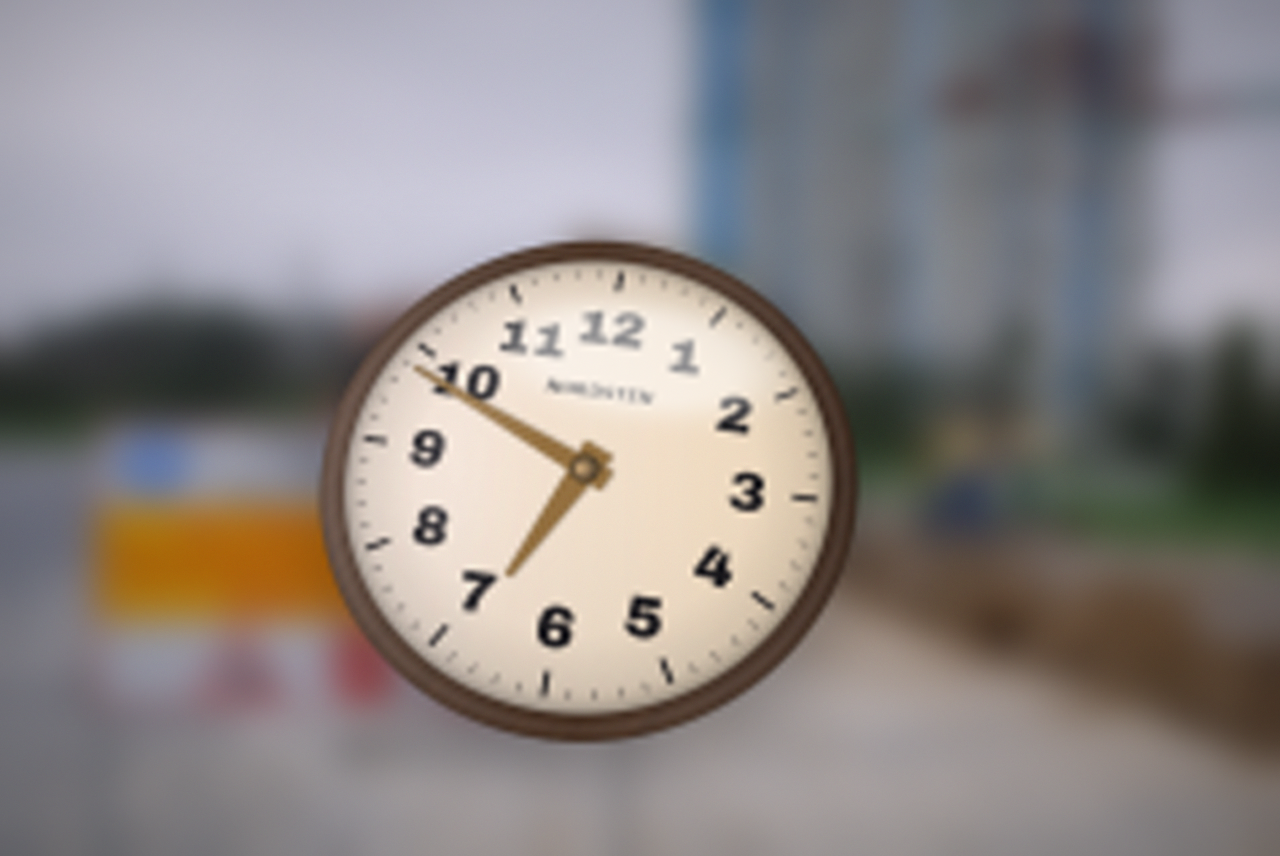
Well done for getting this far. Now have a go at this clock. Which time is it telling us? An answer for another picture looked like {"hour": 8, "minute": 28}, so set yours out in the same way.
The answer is {"hour": 6, "minute": 49}
